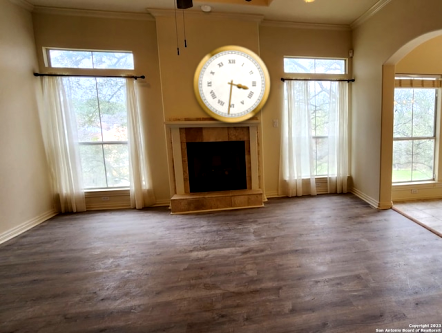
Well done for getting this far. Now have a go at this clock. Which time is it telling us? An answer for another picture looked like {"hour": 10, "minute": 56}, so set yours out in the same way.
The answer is {"hour": 3, "minute": 31}
